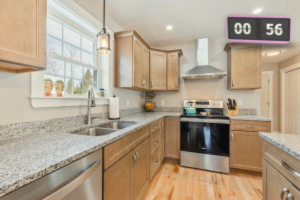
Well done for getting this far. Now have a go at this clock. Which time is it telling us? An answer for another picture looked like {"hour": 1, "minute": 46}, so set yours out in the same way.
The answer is {"hour": 0, "minute": 56}
